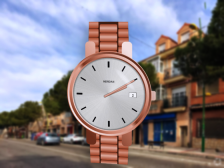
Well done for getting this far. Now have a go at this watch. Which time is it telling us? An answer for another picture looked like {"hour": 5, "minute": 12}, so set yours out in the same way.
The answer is {"hour": 2, "minute": 10}
